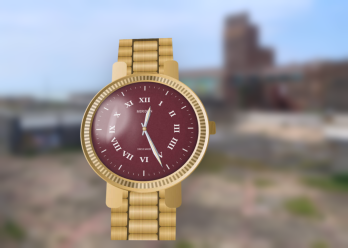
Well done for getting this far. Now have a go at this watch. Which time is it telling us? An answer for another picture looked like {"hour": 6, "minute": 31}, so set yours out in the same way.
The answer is {"hour": 12, "minute": 26}
